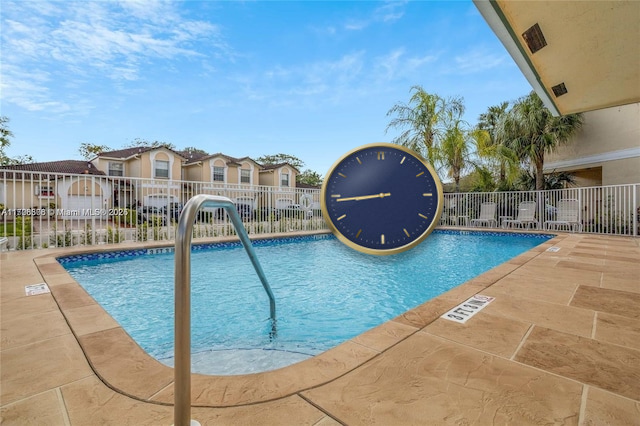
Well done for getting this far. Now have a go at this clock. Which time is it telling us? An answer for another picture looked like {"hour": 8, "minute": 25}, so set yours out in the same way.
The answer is {"hour": 8, "minute": 44}
